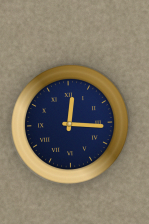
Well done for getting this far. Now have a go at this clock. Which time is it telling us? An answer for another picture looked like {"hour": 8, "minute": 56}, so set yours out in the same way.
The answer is {"hour": 12, "minute": 16}
